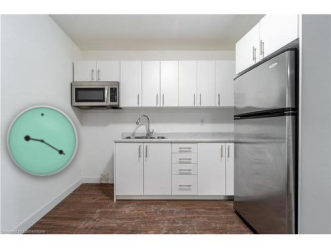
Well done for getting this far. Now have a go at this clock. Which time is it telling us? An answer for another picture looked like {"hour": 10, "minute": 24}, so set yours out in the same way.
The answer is {"hour": 9, "minute": 20}
